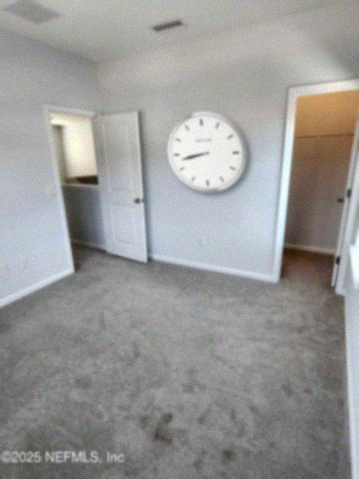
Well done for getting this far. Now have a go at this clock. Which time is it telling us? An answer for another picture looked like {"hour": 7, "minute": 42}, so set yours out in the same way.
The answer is {"hour": 8, "minute": 43}
